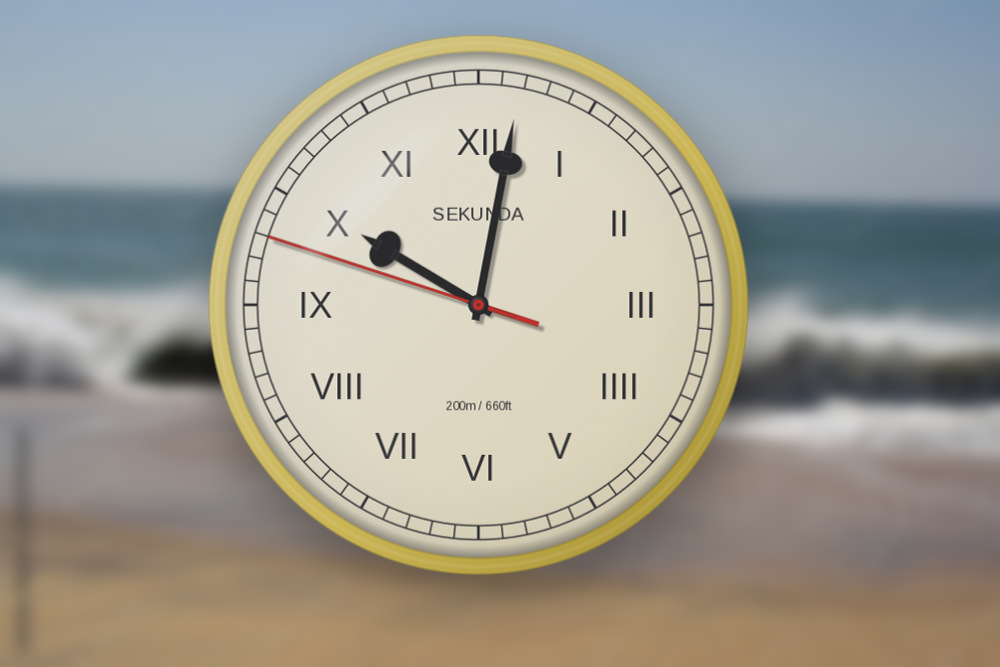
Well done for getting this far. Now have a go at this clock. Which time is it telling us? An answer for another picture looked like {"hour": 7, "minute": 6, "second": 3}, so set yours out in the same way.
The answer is {"hour": 10, "minute": 1, "second": 48}
